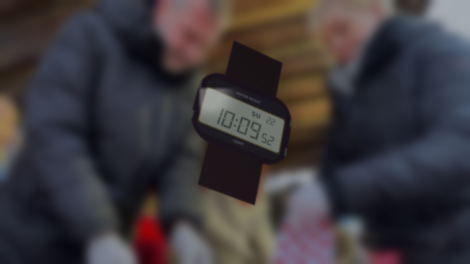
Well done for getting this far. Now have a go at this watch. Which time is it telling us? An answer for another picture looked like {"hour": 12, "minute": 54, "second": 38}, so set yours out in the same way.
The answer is {"hour": 10, "minute": 9, "second": 52}
